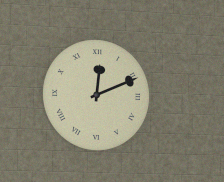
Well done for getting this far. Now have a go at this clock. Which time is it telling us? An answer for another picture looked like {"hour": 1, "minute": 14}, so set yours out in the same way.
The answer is {"hour": 12, "minute": 11}
